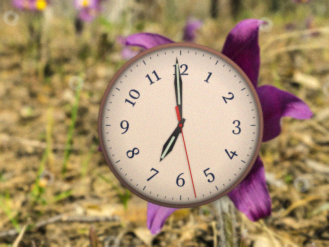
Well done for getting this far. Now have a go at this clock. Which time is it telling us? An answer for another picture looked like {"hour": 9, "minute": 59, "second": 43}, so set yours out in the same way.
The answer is {"hour": 6, "minute": 59, "second": 28}
